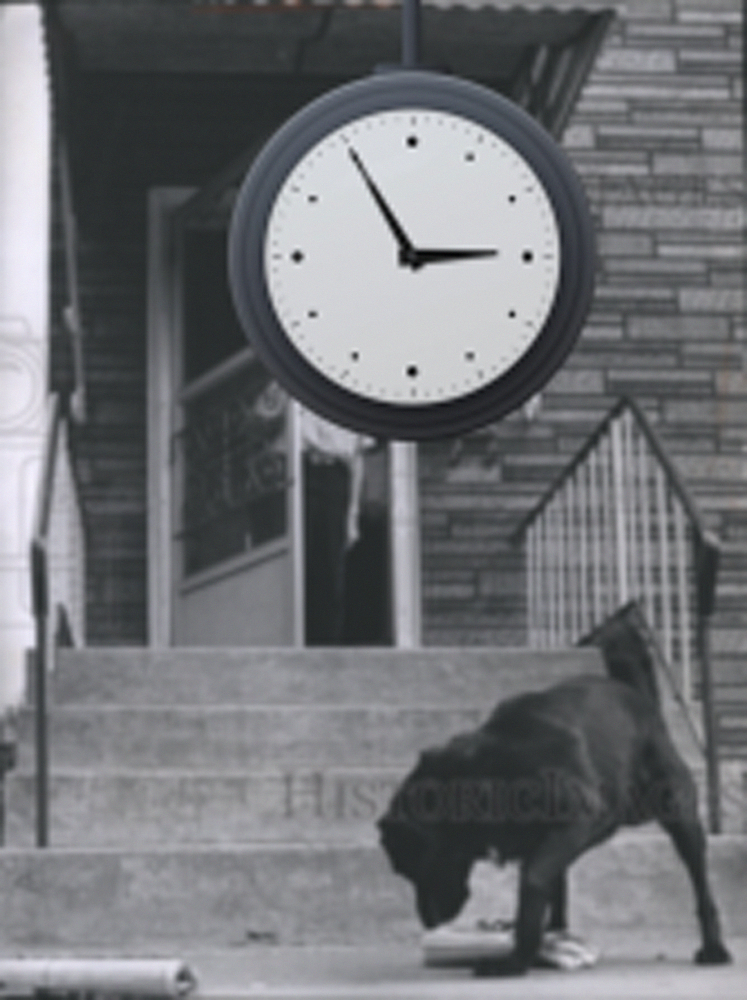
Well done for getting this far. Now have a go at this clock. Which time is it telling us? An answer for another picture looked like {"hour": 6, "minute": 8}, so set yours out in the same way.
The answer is {"hour": 2, "minute": 55}
